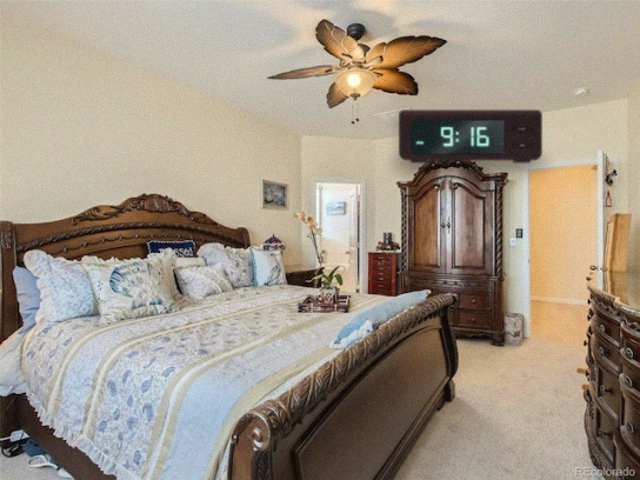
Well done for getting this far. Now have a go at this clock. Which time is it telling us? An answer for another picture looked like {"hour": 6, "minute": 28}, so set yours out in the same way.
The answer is {"hour": 9, "minute": 16}
